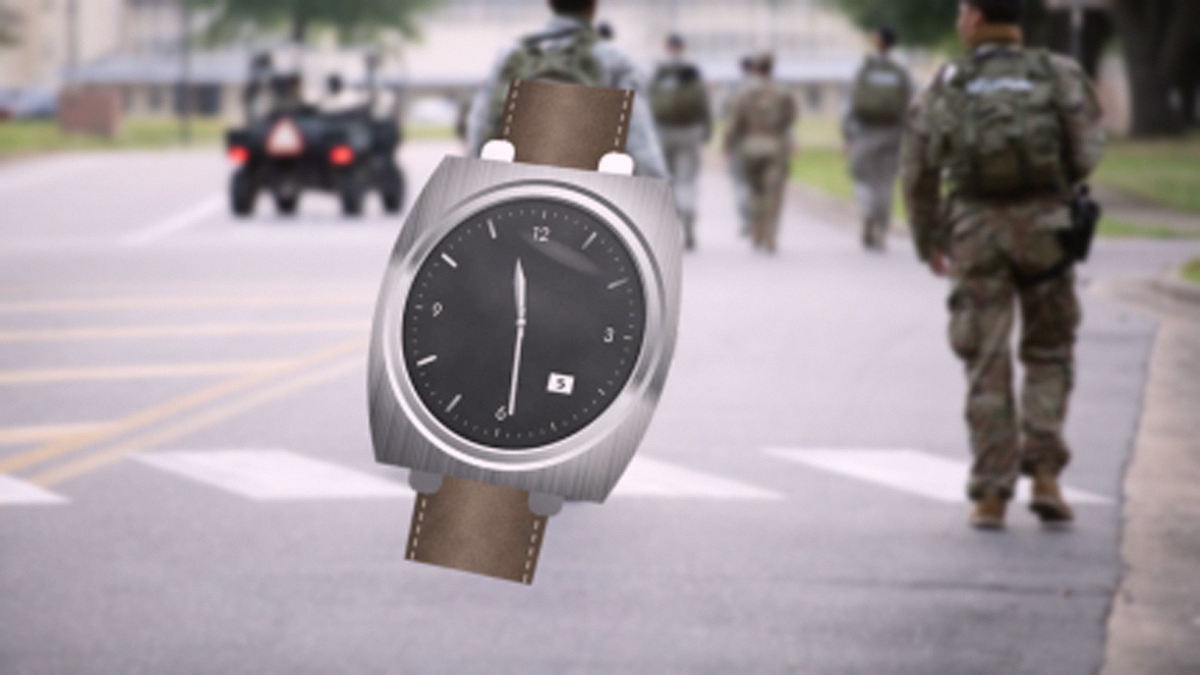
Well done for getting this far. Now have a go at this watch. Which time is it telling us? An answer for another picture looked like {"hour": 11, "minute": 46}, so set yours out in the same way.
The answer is {"hour": 11, "minute": 29}
